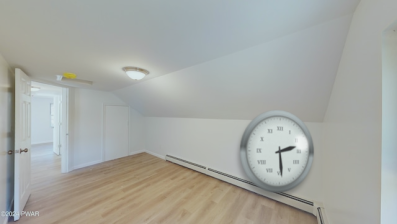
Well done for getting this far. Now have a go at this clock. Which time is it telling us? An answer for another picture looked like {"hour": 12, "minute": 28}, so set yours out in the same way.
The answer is {"hour": 2, "minute": 29}
